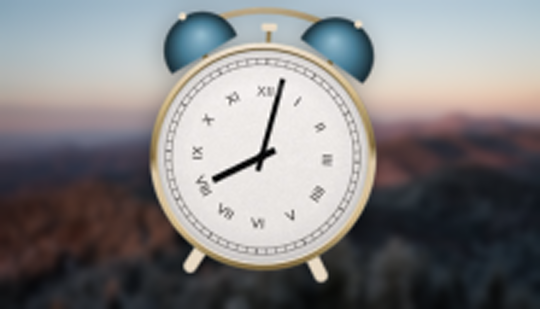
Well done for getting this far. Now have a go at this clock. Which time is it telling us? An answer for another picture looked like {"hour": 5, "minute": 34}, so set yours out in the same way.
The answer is {"hour": 8, "minute": 2}
